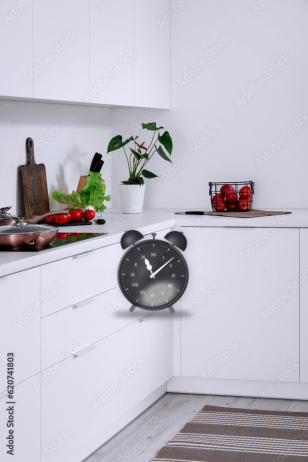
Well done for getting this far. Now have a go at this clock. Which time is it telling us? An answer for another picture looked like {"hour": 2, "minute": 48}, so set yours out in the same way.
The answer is {"hour": 11, "minute": 8}
